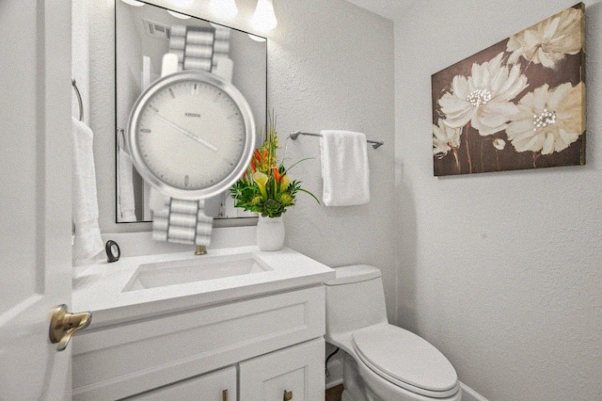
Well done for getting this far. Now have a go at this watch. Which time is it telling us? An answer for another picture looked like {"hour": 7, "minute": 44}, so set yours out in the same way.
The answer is {"hour": 3, "minute": 49}
